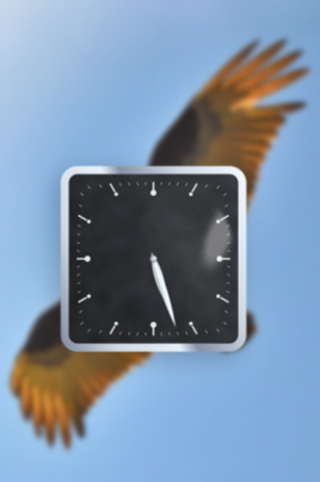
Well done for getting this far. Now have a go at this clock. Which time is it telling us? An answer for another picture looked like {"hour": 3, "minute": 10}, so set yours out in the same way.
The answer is {"hour": 5, "minute": 27}
